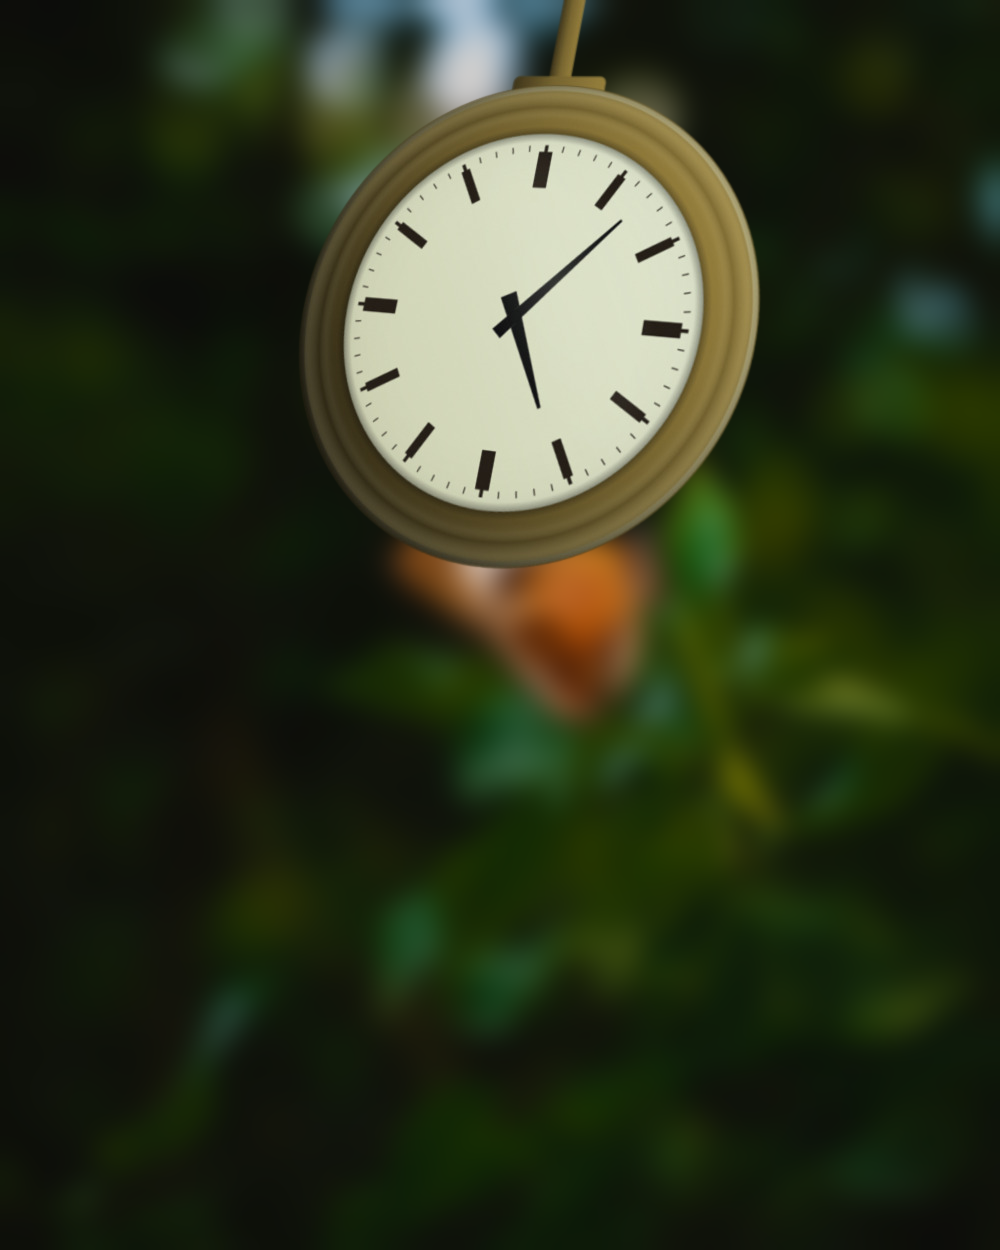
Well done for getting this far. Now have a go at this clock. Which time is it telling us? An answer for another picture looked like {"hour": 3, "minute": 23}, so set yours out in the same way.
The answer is {"hour": 5, "minute": 7}
